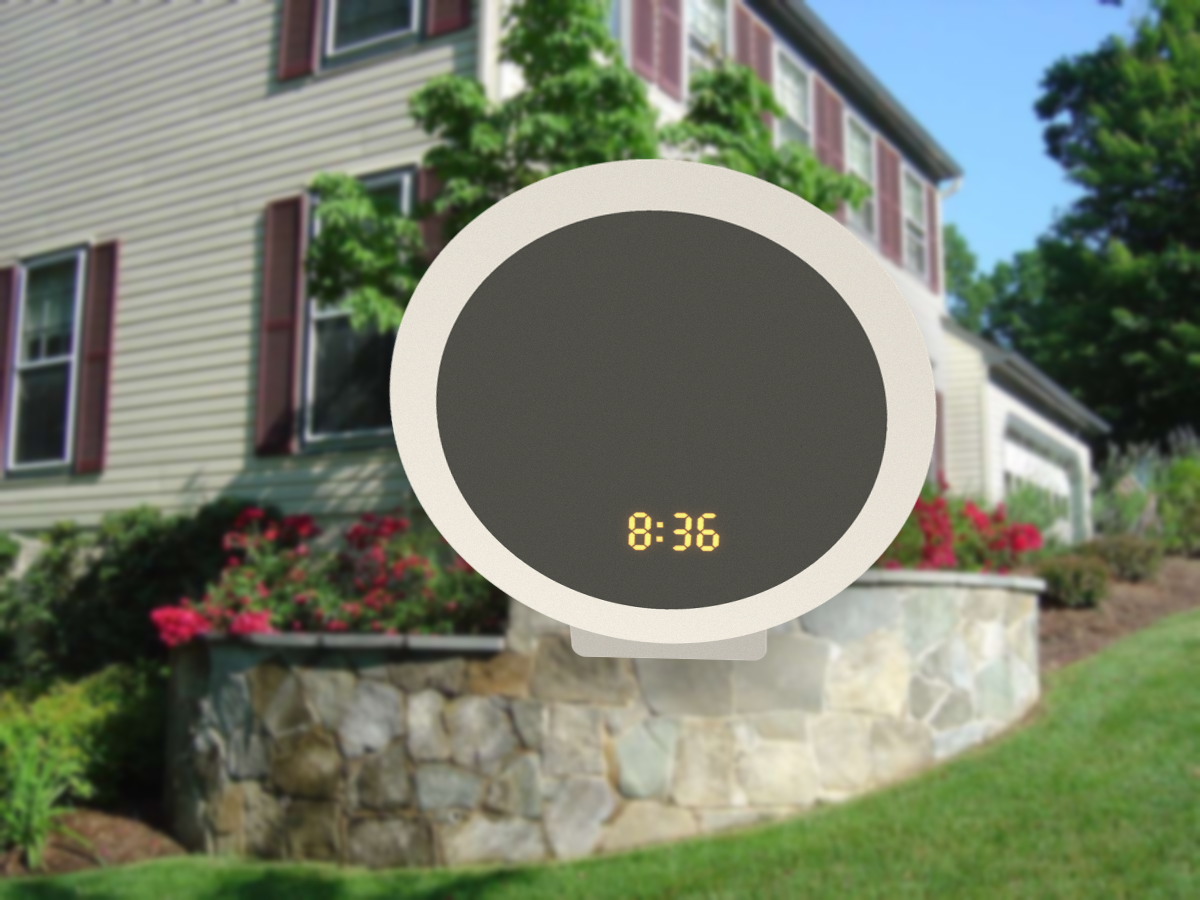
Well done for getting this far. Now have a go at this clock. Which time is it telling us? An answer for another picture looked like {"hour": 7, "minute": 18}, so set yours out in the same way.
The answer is {"hour": 8, "minute": 36}
